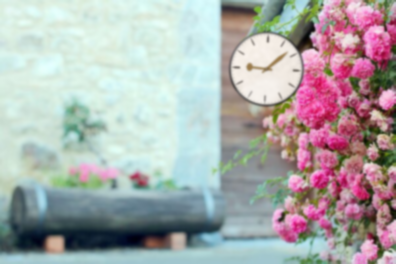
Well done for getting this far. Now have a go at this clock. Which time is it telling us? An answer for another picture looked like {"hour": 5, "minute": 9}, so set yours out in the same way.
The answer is {"hour": 9, "minute": 8}
